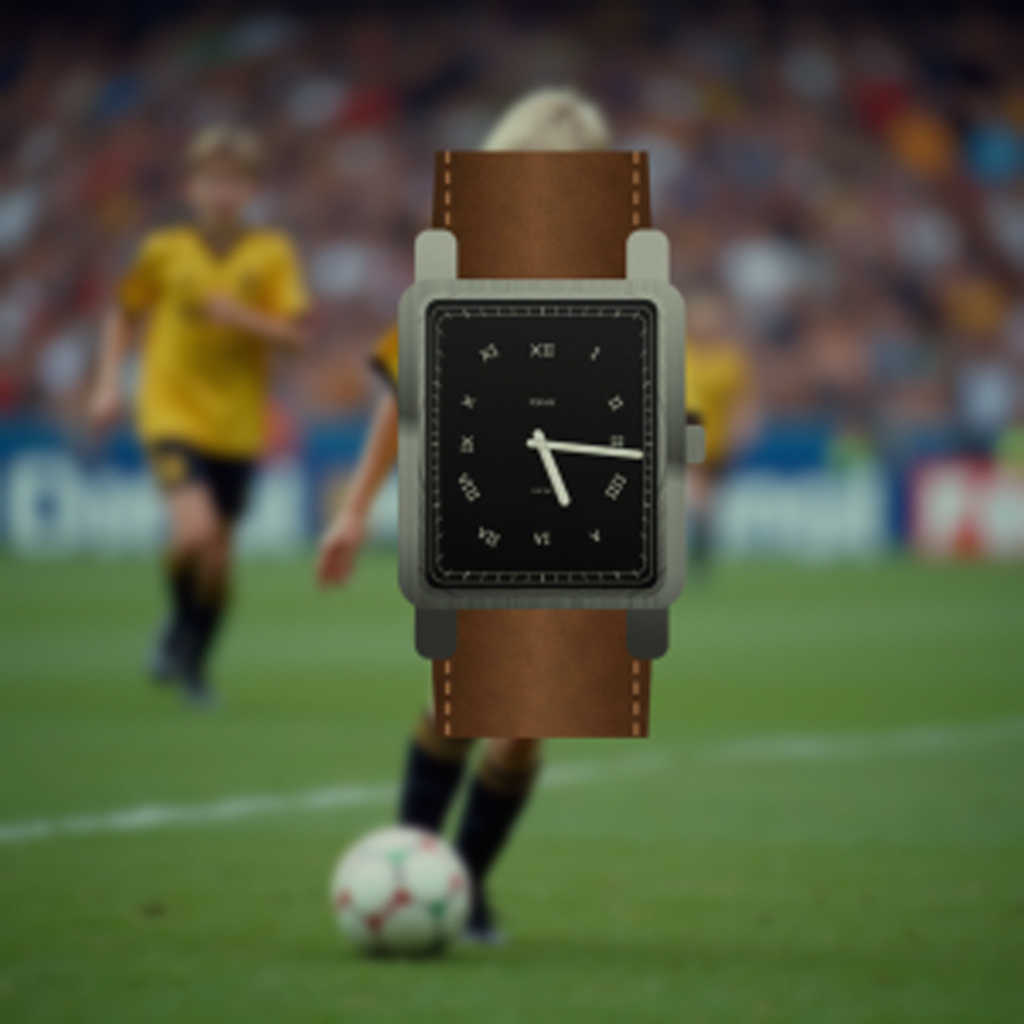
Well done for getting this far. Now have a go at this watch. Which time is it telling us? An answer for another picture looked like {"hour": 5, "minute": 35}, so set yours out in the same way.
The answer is {"hour": 5, "minute": 16}
